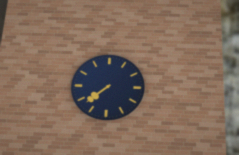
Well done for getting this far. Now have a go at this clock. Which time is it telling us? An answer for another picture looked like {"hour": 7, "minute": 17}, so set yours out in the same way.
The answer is {"hour": 7, "minute": 38}
